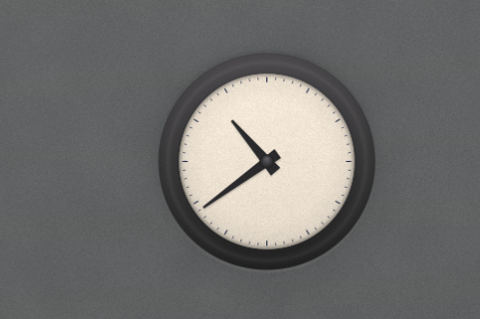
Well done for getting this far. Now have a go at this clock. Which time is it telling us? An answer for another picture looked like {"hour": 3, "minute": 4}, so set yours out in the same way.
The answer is {"hour": 10, "minute": 39}
